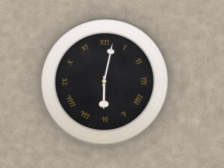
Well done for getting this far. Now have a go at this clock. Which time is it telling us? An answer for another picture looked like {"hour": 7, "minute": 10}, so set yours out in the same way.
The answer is {"hour": 6, "minute": 2}
